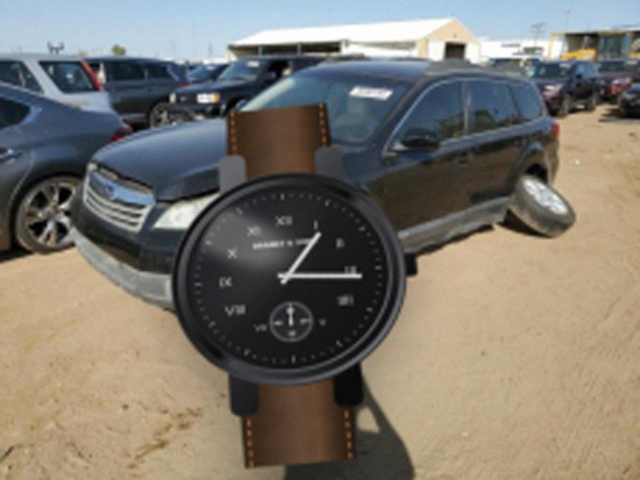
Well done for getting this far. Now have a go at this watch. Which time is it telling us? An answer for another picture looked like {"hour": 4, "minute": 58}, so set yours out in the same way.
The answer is {"hour": 1, "minute": 16}
